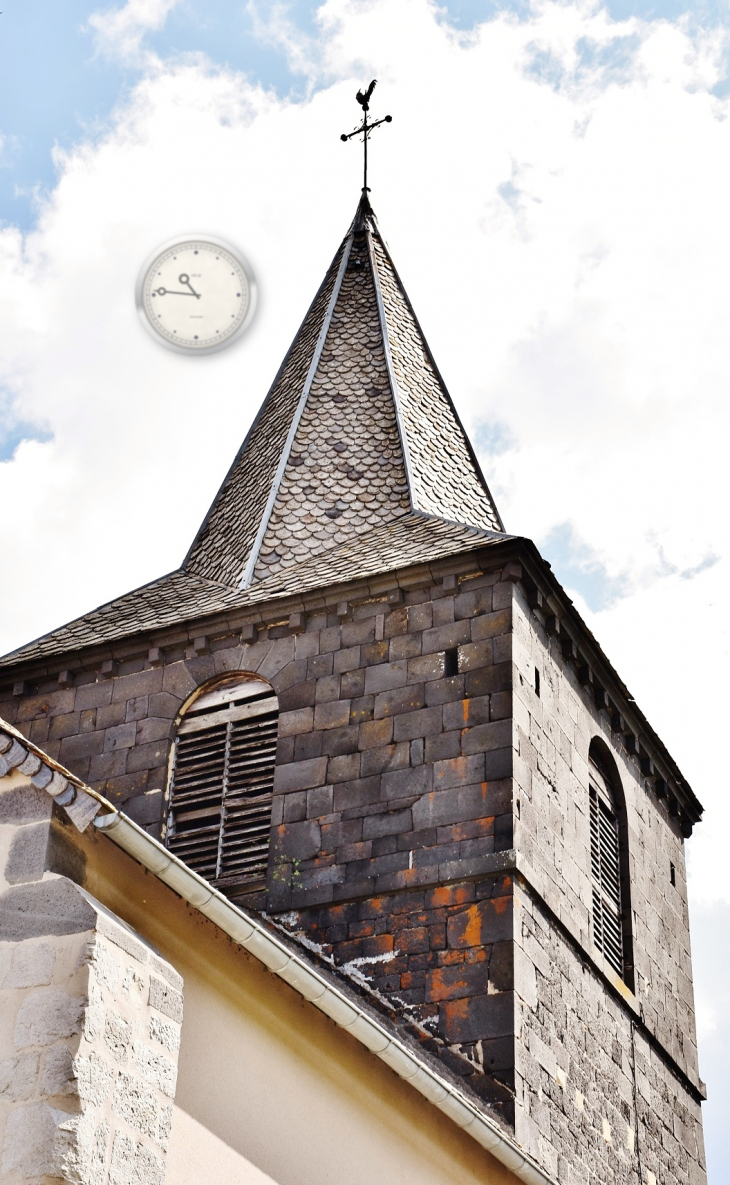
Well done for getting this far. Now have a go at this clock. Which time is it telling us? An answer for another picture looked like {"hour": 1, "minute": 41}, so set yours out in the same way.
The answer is {"hour": 10, "minute": 46}
